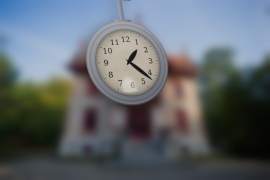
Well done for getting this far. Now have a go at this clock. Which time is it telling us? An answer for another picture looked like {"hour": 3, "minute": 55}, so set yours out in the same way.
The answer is {"hour": 1, "minute": 22}
